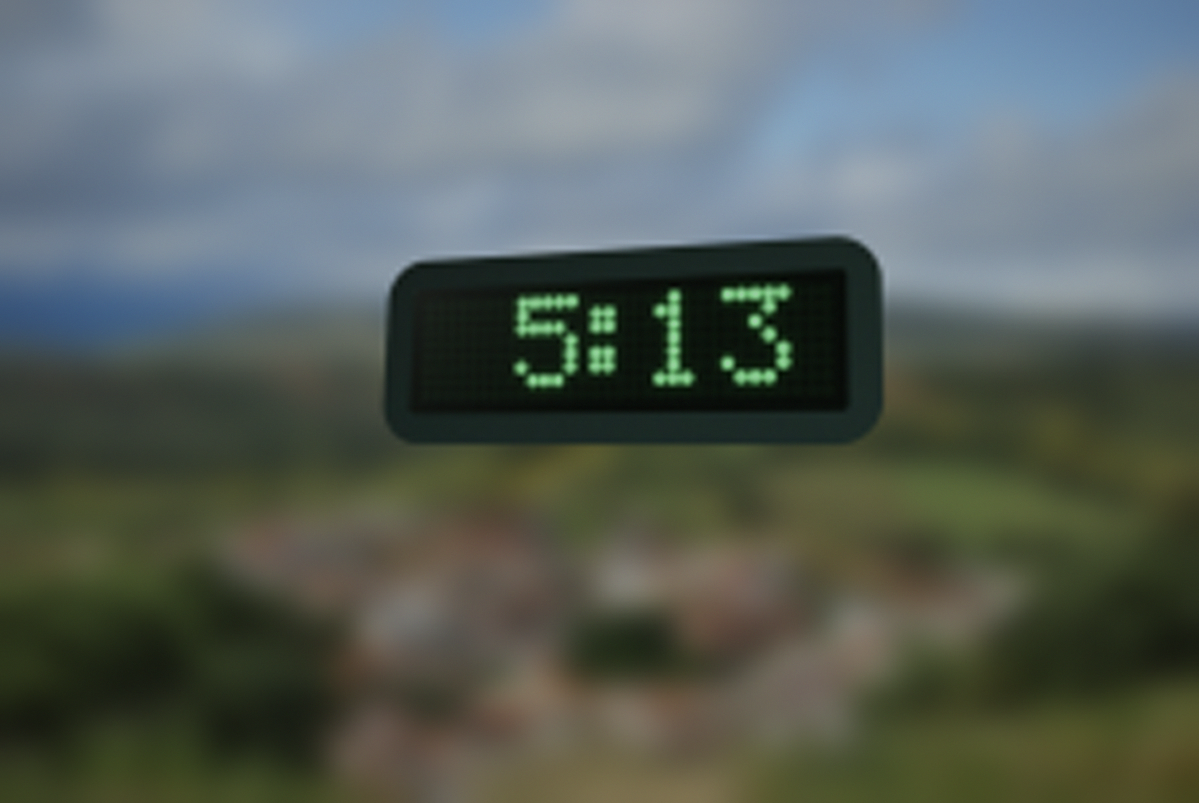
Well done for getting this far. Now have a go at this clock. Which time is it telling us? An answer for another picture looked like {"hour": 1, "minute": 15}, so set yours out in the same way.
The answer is {"hour": 5, "minute": 13}
